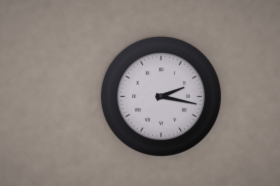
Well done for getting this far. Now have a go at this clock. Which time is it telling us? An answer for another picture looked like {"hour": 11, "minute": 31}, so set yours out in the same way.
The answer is {"hour": 2, "minute": 17}
